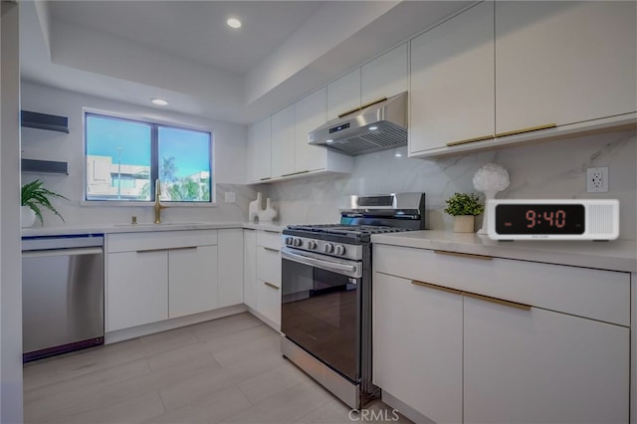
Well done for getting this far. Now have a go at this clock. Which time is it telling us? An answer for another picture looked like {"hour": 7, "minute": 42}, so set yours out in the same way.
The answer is {"hour": 9, "minute": 40}
